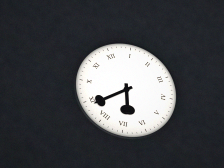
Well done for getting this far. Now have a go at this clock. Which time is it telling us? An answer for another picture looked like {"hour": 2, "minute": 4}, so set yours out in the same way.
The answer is {"hour": 6, "minute": 44}
